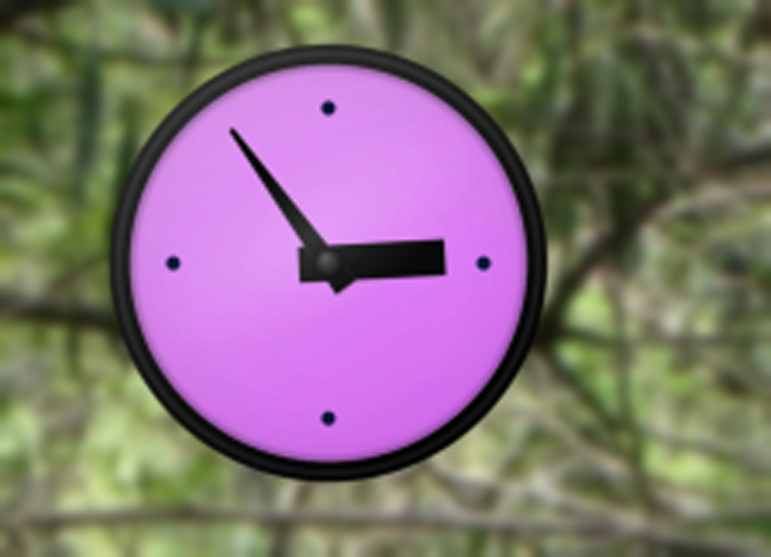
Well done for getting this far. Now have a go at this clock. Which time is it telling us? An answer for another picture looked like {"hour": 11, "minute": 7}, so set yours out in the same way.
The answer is {"hour": 2, "minute": 54}
